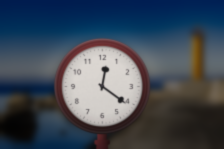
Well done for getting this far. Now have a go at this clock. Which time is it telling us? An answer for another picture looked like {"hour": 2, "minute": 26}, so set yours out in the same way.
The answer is {"hour": 12, "minute": 21}
